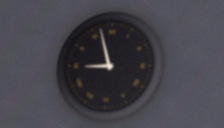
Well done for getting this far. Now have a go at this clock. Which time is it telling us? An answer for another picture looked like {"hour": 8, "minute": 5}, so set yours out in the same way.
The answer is {"hour": 8, "minute": 57}
